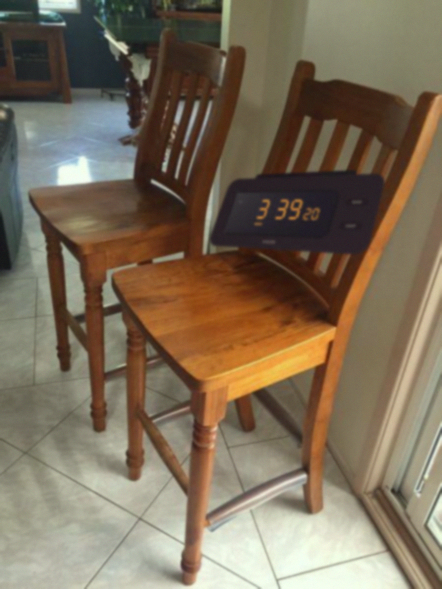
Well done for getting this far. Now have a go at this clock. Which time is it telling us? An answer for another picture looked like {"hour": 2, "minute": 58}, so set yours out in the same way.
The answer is {"hour": 3, "minute": 39}
